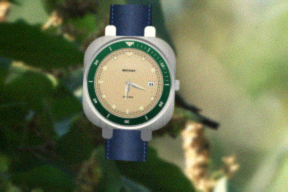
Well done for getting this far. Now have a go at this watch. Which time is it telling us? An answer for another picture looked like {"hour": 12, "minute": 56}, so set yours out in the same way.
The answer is {"hour": 6, "minute": 18}
